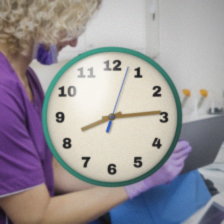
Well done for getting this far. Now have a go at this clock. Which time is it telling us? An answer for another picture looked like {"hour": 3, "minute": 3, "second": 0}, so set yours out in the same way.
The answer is {"hour": 8, "minute": 14, "second": 3}
